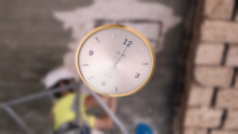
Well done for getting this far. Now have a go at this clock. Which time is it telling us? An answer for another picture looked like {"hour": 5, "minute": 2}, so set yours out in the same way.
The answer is {"hour": 12, "minute": 0}
